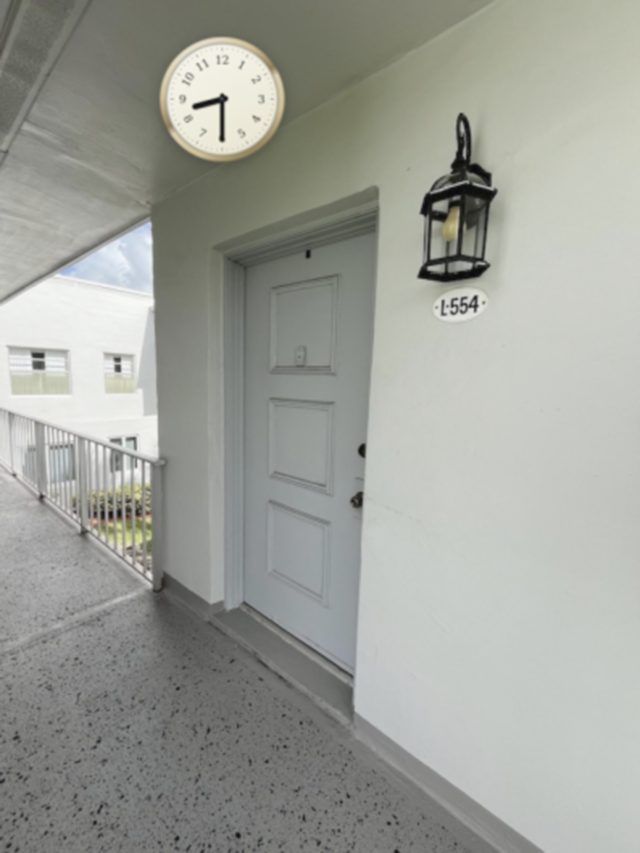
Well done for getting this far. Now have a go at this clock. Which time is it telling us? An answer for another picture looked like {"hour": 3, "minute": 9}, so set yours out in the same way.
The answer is {"hour": 8, "minute": 30}
